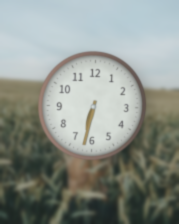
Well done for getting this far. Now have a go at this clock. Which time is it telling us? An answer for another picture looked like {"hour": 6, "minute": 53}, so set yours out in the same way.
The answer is {"hour": 6, "minute": 32}
